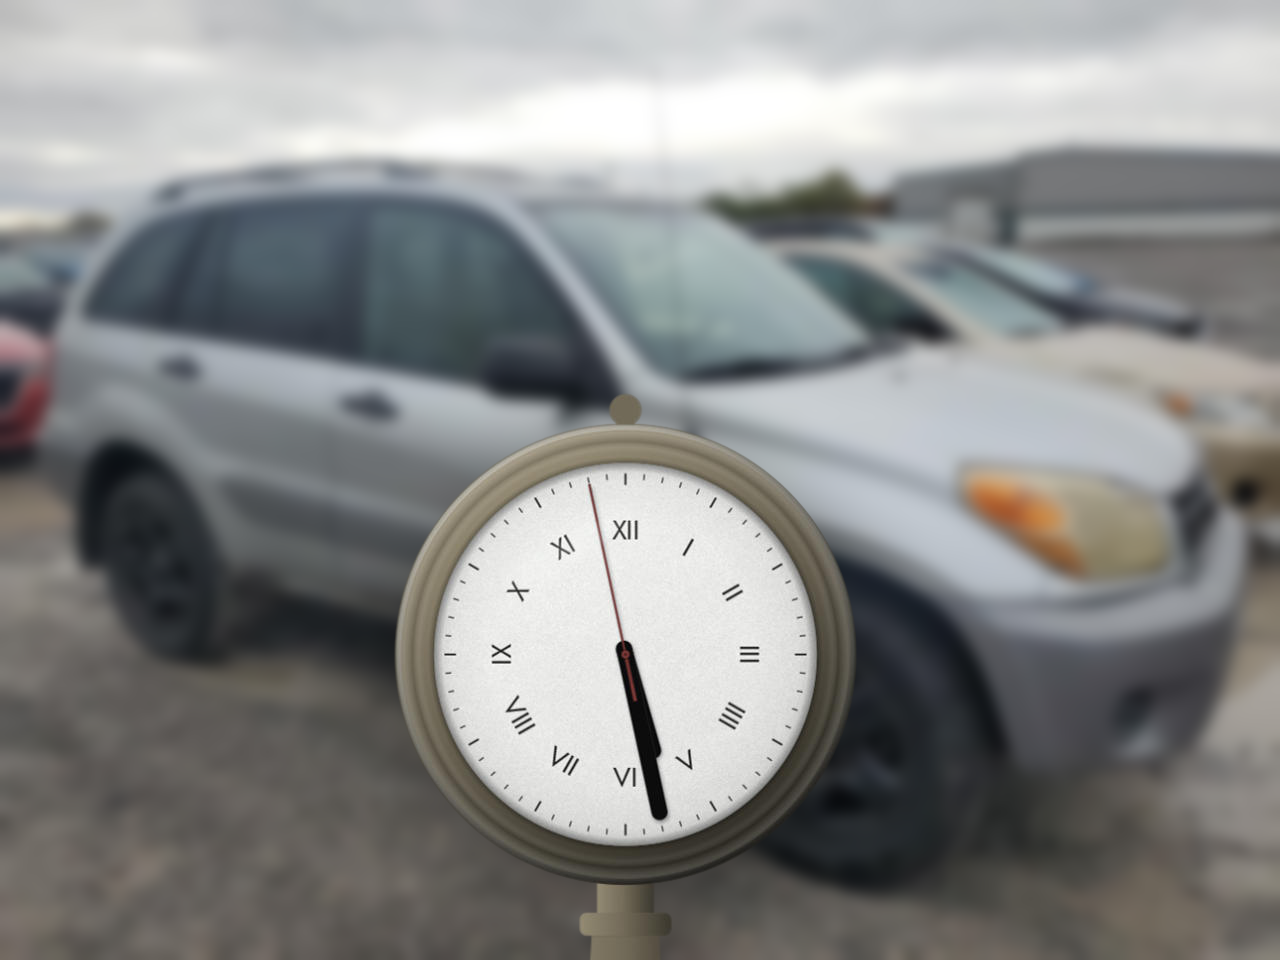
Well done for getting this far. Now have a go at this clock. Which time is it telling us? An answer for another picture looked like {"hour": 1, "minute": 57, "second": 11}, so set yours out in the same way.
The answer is {"hour": 5, "minute": 27, "second": 58}
